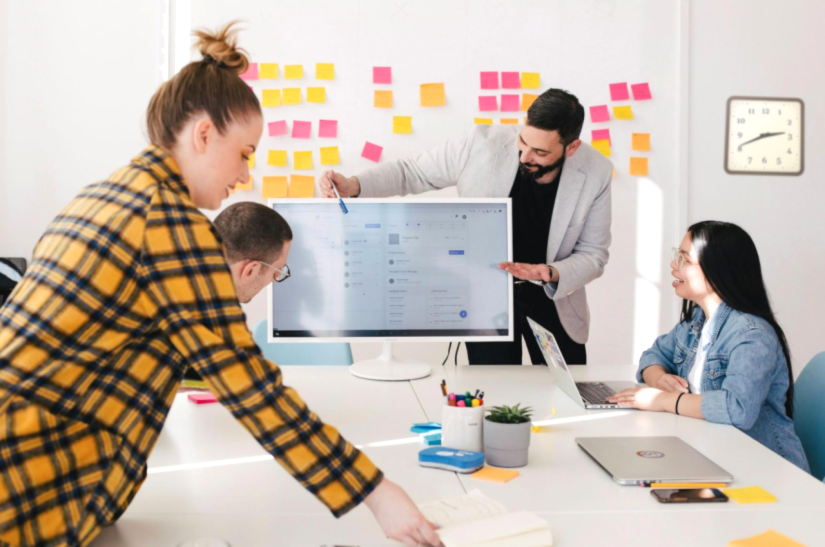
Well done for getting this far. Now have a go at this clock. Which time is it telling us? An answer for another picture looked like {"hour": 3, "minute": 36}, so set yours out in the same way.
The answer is {"hour": 2, "minute": 41}
